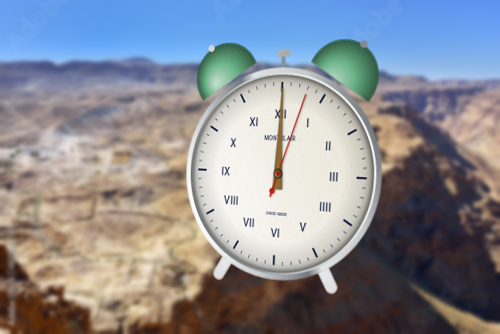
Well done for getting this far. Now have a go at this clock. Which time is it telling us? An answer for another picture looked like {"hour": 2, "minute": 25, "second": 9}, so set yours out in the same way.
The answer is {"hour": 12, "minute": 0, "second": 3}
